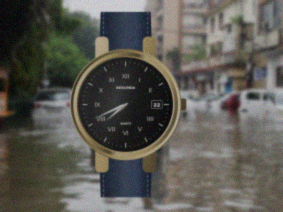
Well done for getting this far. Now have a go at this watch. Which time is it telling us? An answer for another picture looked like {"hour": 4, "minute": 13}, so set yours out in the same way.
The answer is {"hour": 7, "minute": 41}
